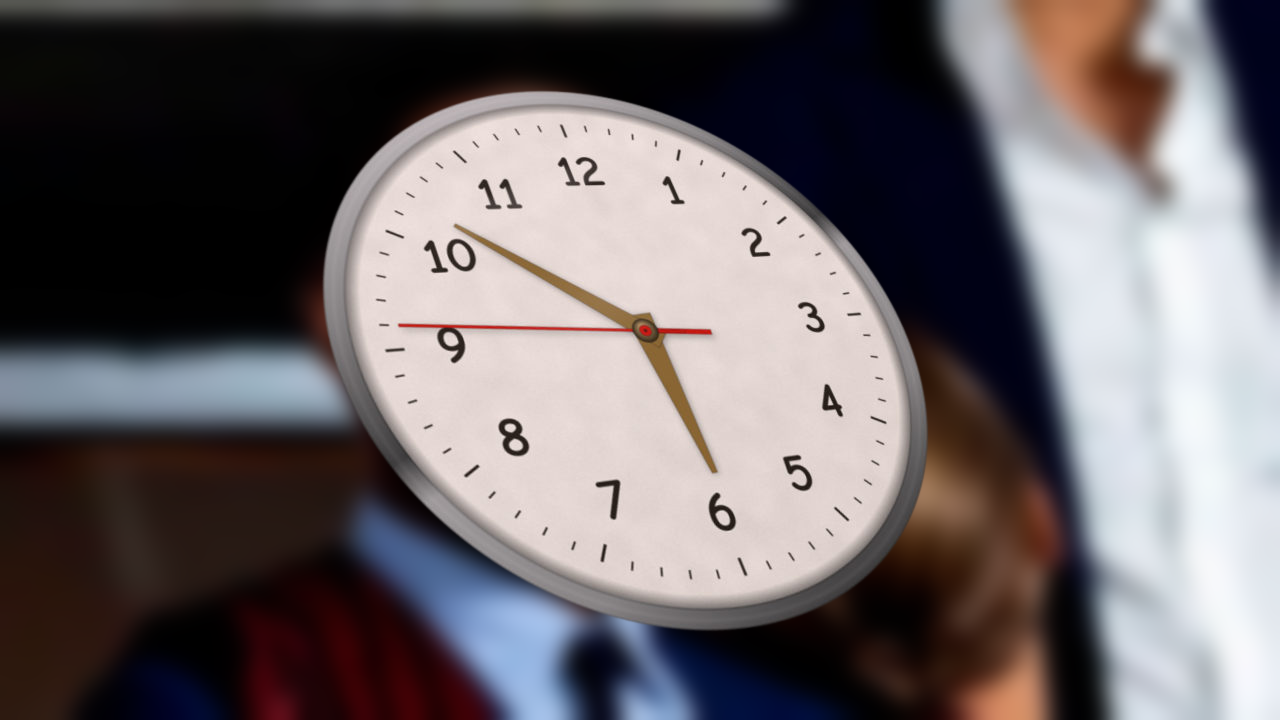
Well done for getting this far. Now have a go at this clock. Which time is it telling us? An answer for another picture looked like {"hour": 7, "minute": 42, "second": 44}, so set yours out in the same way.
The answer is {"hour": 5, "minute": 51, "second": 46}
